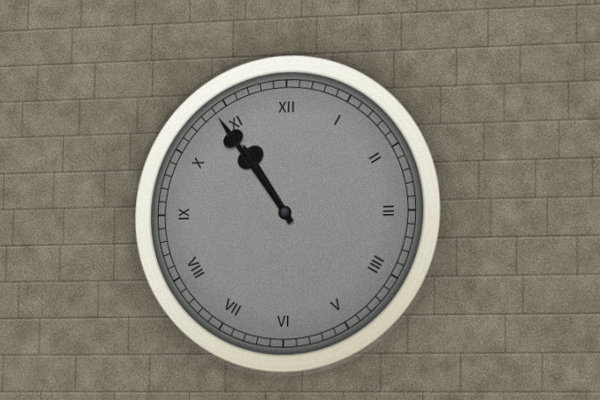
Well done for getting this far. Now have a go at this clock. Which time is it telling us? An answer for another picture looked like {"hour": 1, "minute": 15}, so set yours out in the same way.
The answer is {"hour": 10, "minute": 54}
